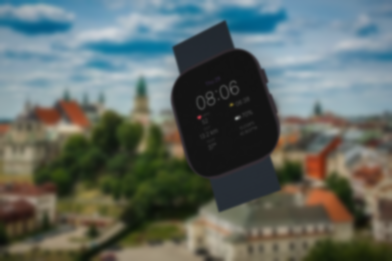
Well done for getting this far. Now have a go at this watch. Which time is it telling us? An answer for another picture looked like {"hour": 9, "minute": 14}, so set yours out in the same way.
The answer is {"hour": 8, "minute": 6}
